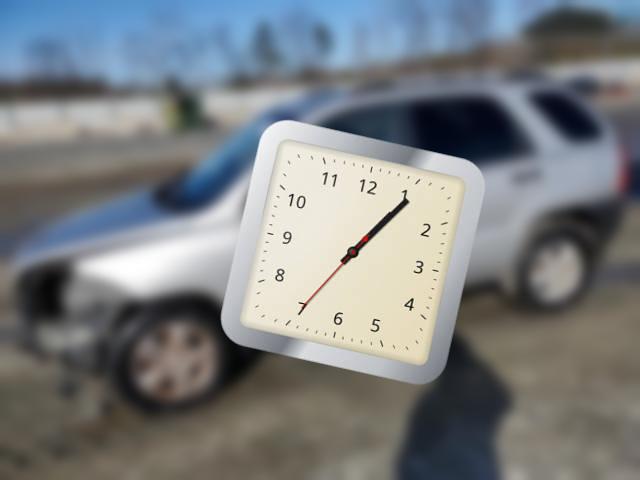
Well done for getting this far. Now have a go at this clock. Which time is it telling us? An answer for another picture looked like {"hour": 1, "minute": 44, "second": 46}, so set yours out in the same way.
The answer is {"hour": 1, "minute": 5, "second": 35}
